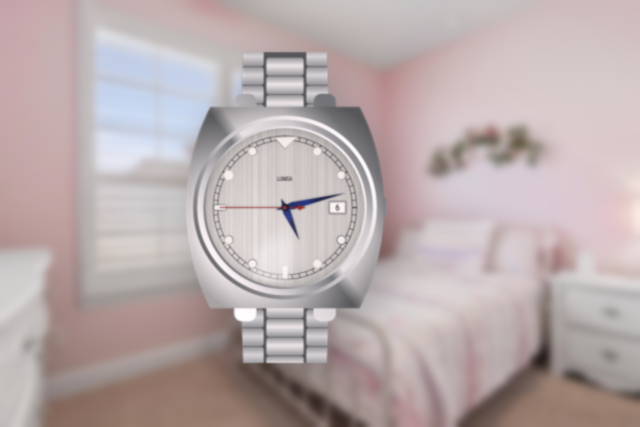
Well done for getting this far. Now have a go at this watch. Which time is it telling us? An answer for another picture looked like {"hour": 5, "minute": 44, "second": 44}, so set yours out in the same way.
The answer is {"hour": 5, "minute": 12, "second": 45}
